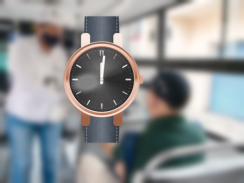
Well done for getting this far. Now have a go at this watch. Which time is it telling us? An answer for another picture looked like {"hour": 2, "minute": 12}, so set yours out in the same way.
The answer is {"hour": 12, "minute": 1}
